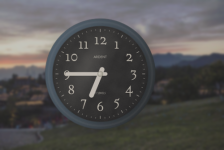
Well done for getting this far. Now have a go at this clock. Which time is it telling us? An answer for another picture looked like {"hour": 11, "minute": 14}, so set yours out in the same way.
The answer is {"hour": 6, "minute": 45}
